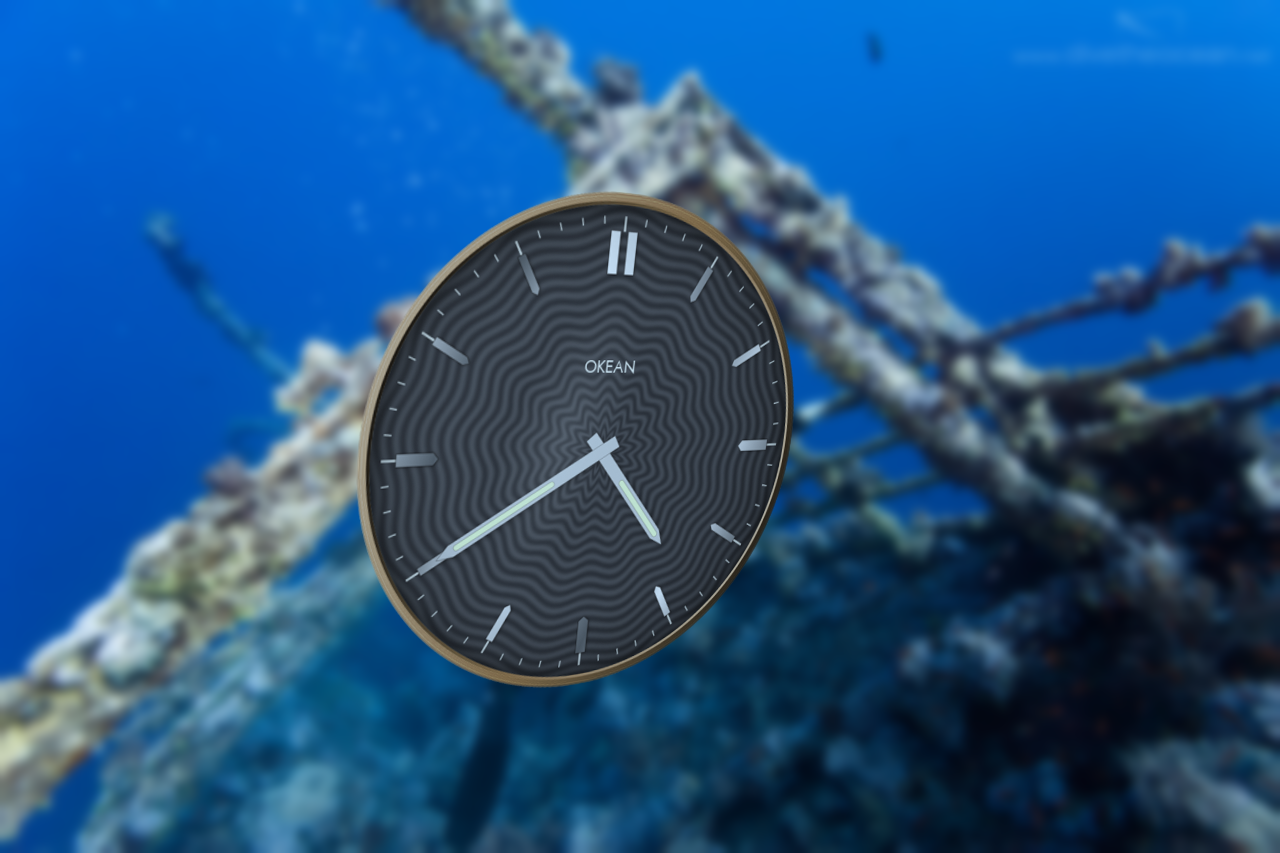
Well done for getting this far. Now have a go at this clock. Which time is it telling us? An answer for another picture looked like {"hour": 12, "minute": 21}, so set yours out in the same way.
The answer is {"hour": 4, "minute": 40}
